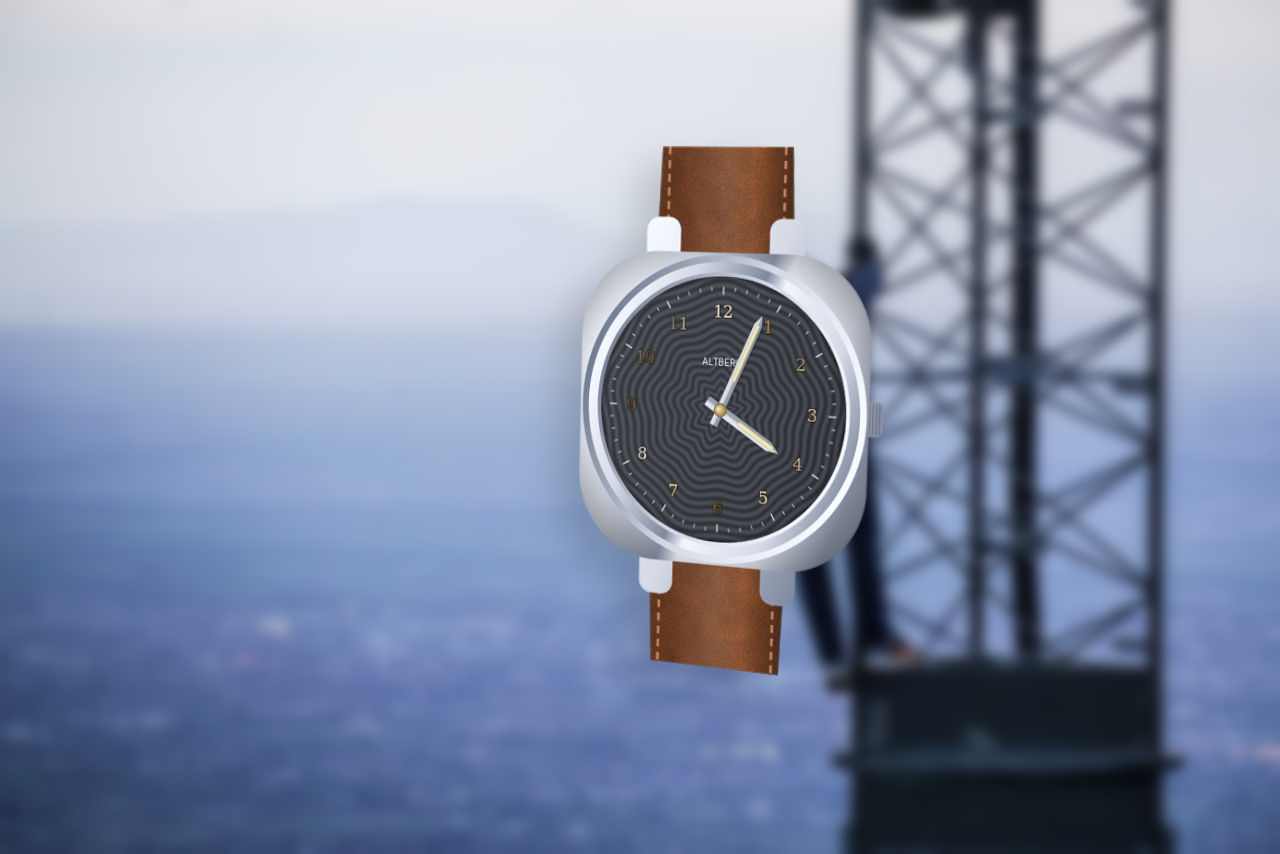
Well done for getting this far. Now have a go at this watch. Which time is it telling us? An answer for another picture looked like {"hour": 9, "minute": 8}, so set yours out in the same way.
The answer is {"hour": 4, "minute": 4}
